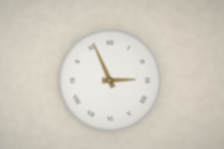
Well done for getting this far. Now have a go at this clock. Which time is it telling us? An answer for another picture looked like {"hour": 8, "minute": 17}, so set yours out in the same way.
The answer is {"hour": 2, "minute": 56}
